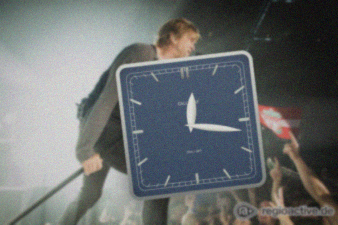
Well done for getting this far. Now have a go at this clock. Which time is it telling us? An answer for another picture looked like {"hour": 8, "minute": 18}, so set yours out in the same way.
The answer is {"hour": 12, "minute": 17}
